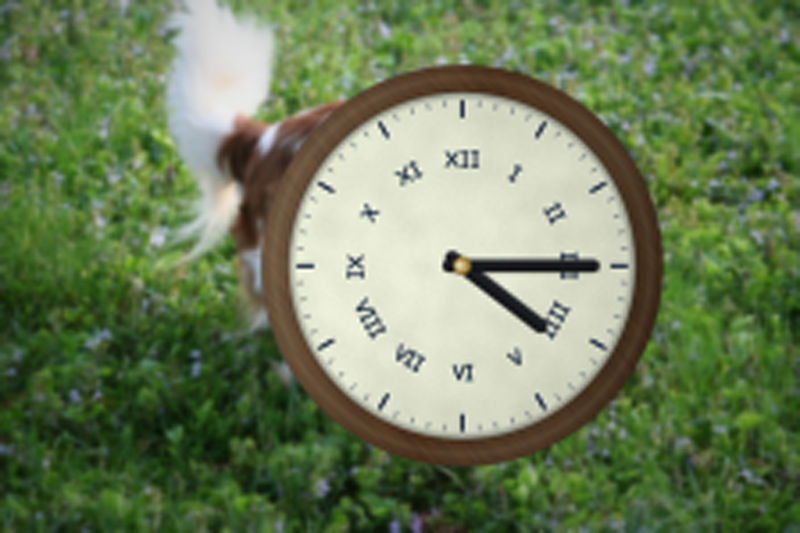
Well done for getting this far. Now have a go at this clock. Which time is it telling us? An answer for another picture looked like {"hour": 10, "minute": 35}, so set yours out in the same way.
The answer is {"hour": 4, "minute": 15}
